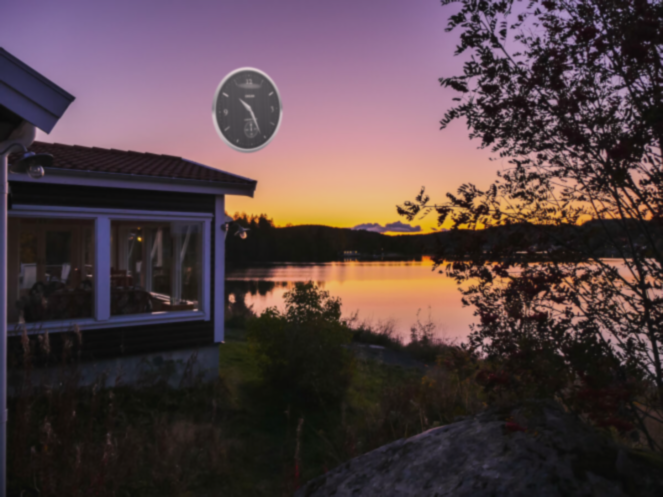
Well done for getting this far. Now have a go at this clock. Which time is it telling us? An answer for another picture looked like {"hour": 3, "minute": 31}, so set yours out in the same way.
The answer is {"hour": 10, "minute": 26}
